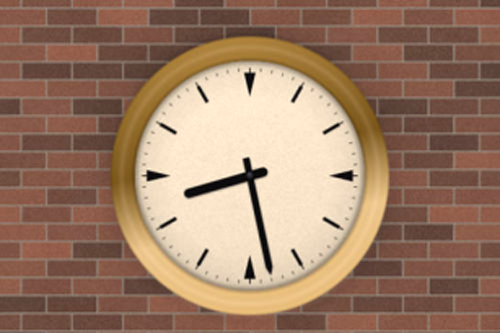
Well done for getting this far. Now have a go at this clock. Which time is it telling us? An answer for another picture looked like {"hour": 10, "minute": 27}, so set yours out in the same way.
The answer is {"hour": 8, "minute": 28}
